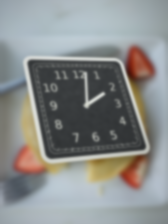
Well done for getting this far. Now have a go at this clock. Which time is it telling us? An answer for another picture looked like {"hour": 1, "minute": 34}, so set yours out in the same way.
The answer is {"hour": 2, "minute": 2}
